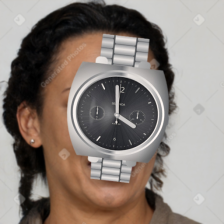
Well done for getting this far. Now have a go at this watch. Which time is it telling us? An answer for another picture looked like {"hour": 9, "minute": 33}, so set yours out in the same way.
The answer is {"hour": 3, "minute": 59}
